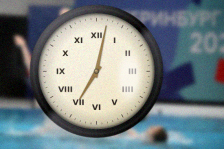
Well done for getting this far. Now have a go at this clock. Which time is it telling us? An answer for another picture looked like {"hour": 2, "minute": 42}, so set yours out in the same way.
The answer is {"hour": 7, "minute": 2}
